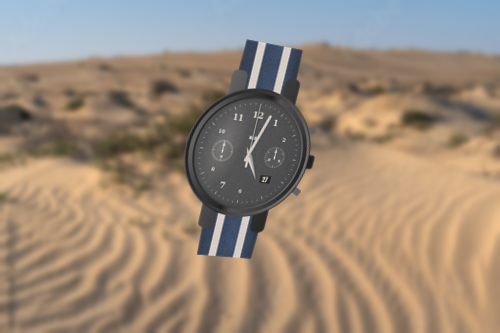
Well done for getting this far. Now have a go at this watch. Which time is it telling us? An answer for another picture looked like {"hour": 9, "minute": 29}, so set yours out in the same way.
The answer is {"hour": 5, "minute": 3}
